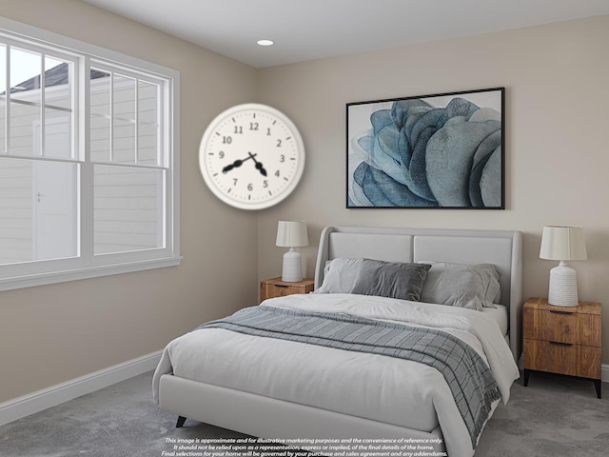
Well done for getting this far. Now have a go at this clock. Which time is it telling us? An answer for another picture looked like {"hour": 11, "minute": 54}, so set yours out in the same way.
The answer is {"hour": 4, "minute": 40}
